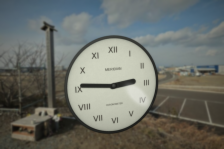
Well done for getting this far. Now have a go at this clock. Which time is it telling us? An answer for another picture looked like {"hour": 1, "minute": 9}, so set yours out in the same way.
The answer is {"hour": 2, "minute": 46}
